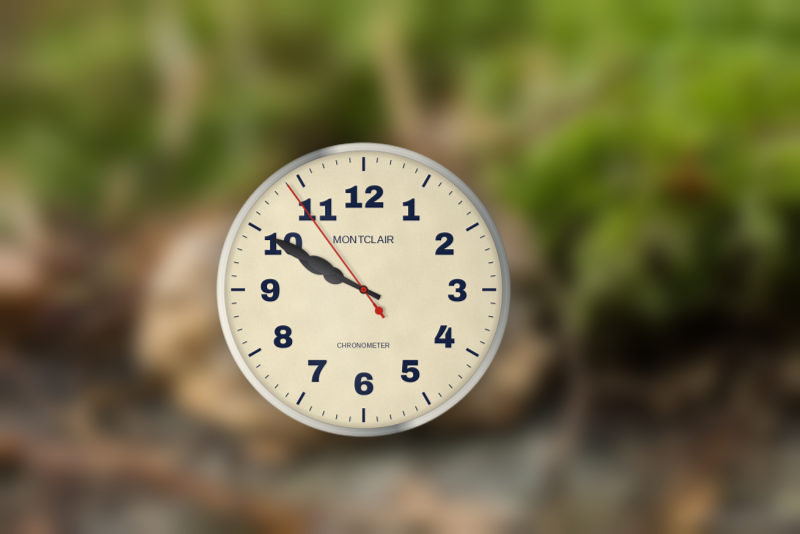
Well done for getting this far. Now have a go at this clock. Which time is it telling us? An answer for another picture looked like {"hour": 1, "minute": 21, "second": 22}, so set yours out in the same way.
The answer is {"hour": 9, "minute": 49, "second": 54}
